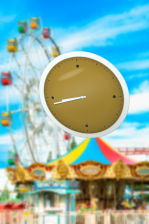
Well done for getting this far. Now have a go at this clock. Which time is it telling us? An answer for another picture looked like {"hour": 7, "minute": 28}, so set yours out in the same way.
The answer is {"hour": 8, "minute": 43}
